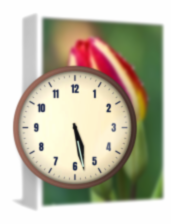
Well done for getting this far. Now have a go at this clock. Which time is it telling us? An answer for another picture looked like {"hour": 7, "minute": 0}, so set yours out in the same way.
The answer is {"hour": 5, "minute": 28}
